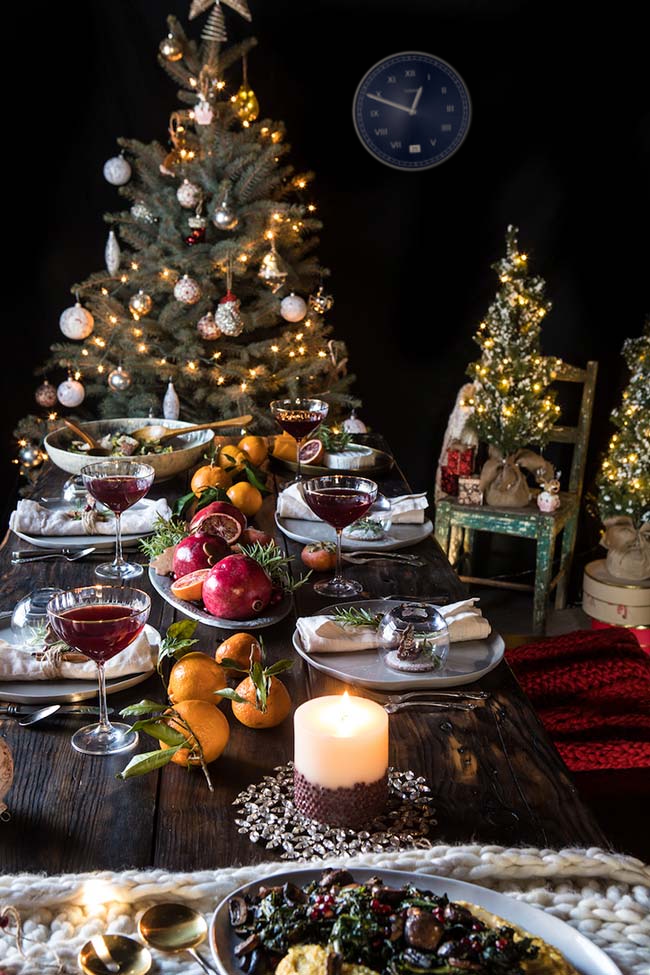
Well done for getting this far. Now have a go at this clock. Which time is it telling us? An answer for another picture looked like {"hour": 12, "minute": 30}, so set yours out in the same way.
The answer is {"hour": 12, "minute": 49}
